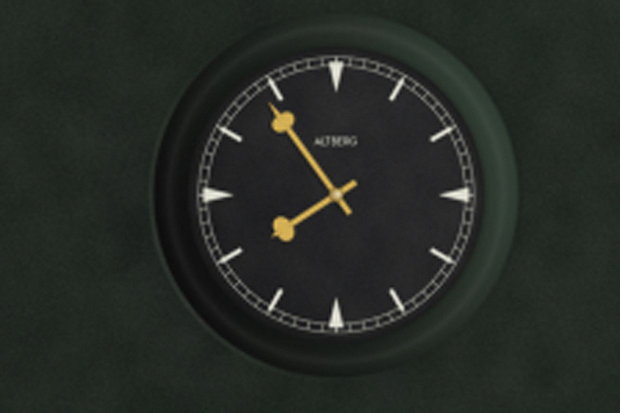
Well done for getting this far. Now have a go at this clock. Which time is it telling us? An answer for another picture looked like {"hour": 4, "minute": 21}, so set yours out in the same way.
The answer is {"hour": 7, "minute": 54}
